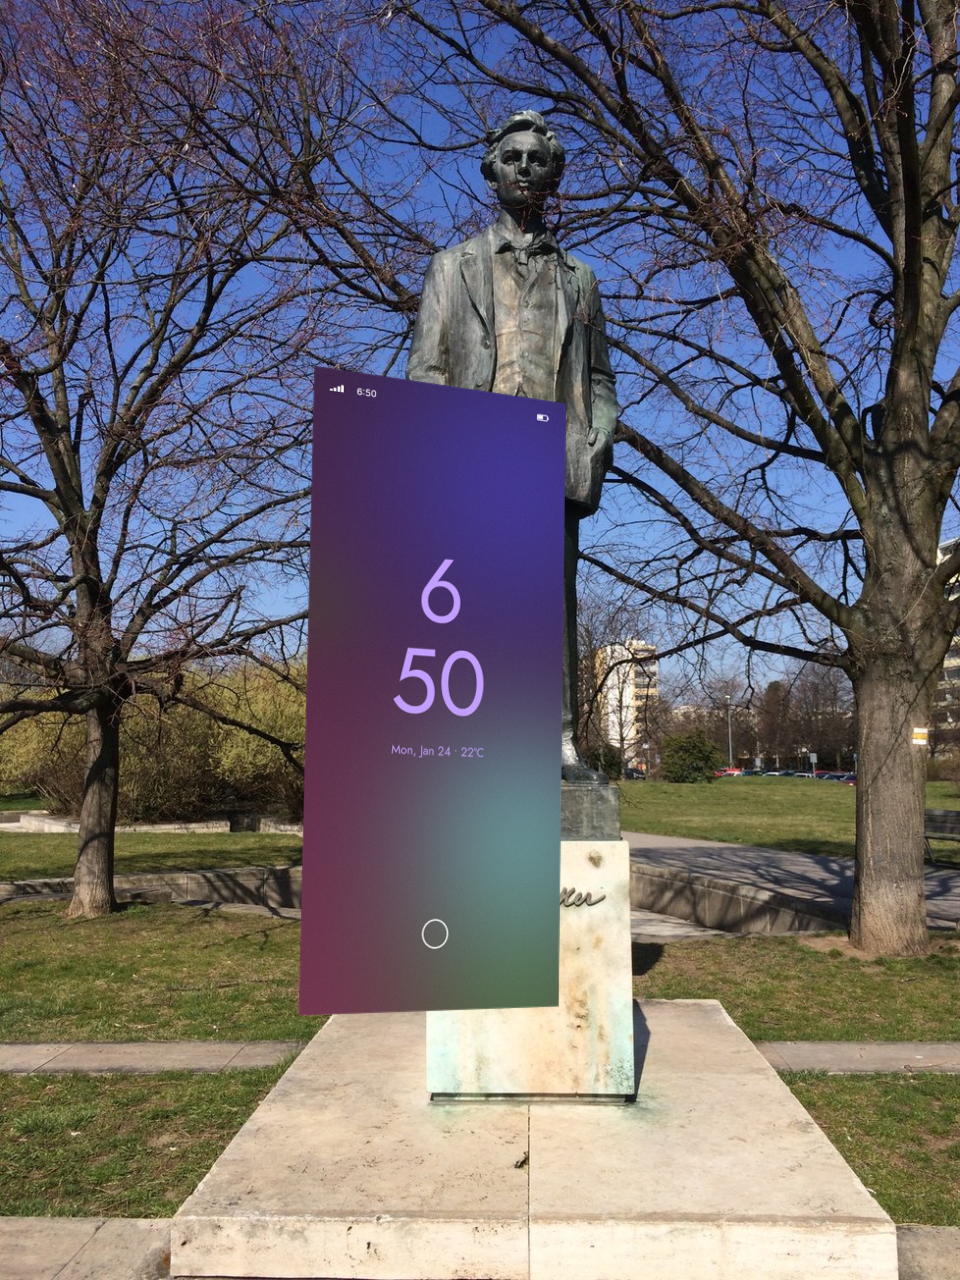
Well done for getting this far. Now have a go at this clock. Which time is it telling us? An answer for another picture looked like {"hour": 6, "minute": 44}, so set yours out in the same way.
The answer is {"hour": 6, "minute": 50}
